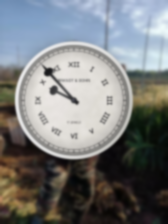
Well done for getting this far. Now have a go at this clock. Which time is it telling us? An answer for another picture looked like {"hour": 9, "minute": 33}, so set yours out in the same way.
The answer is {"hour": 9, "minute": 53}
